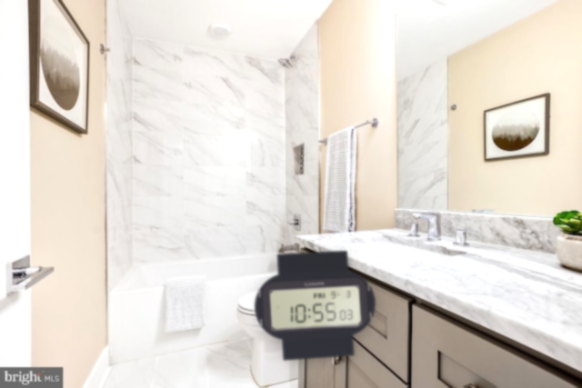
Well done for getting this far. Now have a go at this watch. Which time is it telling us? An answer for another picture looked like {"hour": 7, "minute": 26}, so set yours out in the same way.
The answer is {"hour": 10, "minute": 55}
